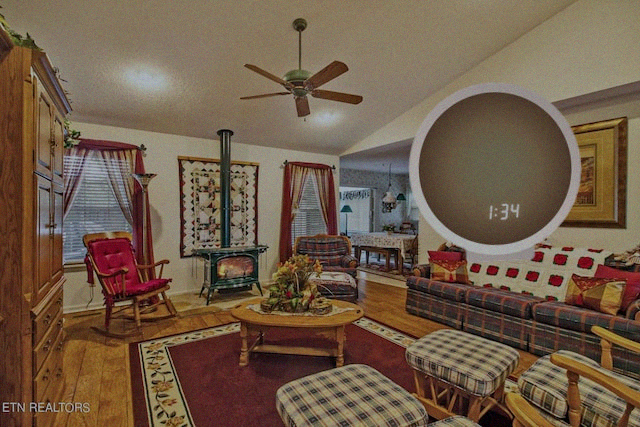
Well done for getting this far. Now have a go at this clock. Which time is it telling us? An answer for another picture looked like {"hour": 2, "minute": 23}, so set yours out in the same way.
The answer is {"hour": 1, "minute": 34}
